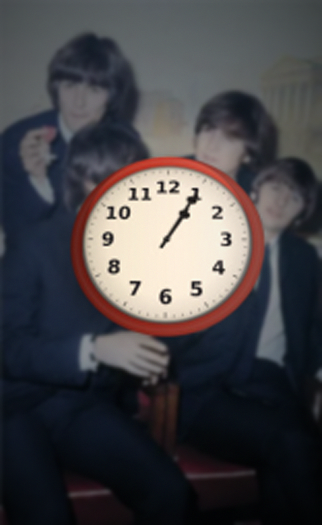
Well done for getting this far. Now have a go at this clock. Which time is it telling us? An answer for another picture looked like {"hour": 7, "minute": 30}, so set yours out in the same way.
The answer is {"hour": 1, "minute": 5}
